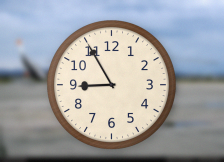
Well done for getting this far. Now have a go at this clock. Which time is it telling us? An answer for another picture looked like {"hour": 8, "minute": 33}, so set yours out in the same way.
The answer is {"hour": 8, "minute": 55}
